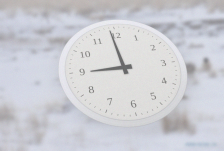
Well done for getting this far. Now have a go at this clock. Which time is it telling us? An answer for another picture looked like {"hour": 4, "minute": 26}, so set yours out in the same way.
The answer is {"hour": 8, "minute": 59}
